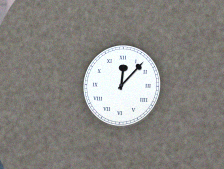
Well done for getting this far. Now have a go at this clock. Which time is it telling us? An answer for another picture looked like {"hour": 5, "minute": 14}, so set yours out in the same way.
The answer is {"hour": 12, "minute": 7}
